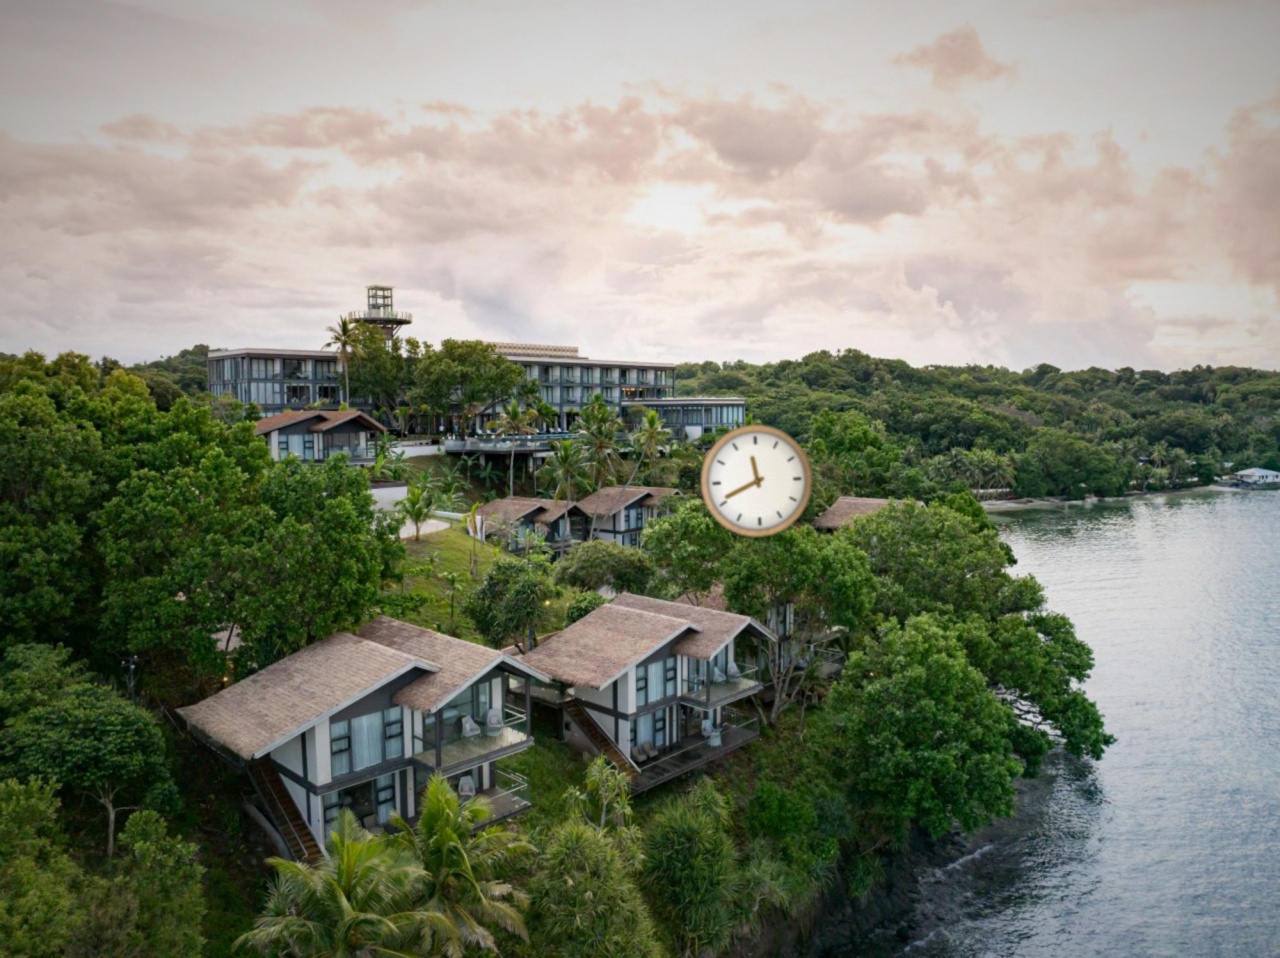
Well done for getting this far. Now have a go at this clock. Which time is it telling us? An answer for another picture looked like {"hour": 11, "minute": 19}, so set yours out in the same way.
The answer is {"hour": 11, "minute": 41}
